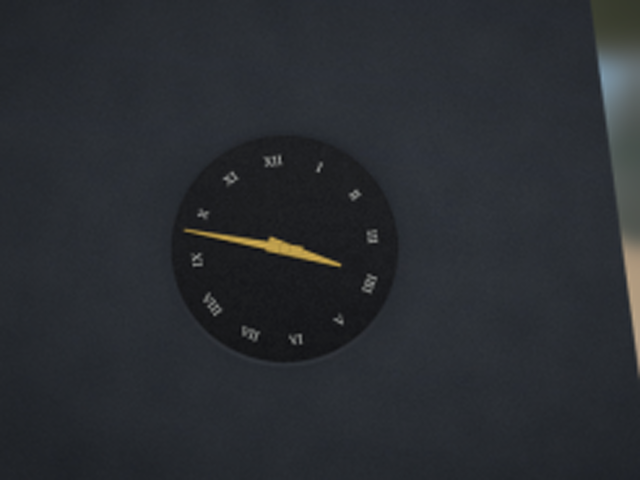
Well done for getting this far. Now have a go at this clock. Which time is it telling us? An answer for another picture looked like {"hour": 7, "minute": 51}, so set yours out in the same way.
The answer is {"hour": 3, "minute": 48}
